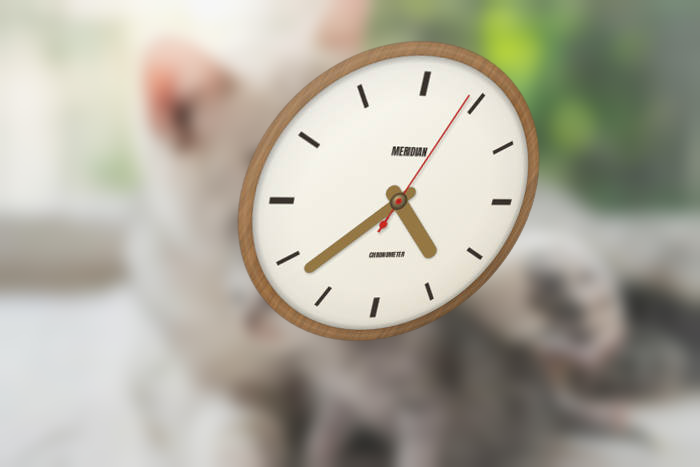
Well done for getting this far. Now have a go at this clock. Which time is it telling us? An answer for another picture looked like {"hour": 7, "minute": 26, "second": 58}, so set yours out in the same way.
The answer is {"hour": 4, "minute": 38, "second": 4}
